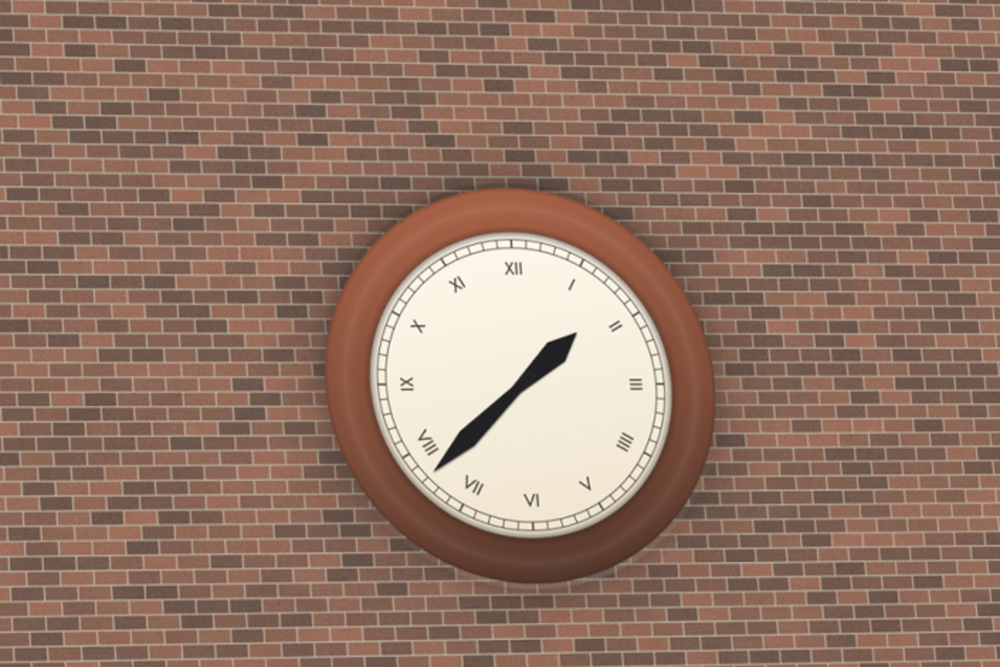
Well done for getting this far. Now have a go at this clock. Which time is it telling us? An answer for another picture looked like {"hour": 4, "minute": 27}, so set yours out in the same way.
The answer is {"hour": 1, "minute": 38}
